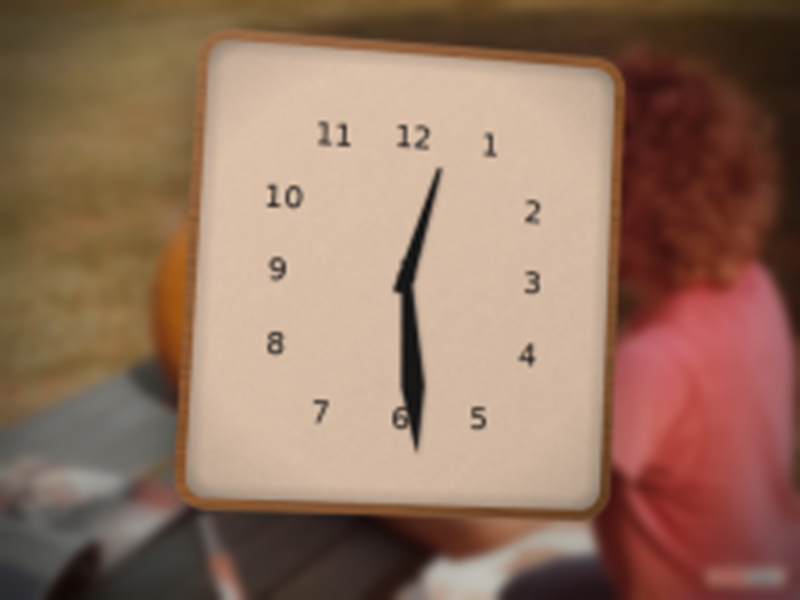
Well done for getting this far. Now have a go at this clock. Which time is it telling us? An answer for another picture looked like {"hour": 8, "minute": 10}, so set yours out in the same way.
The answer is {"hour": 12, "minute": 29}
